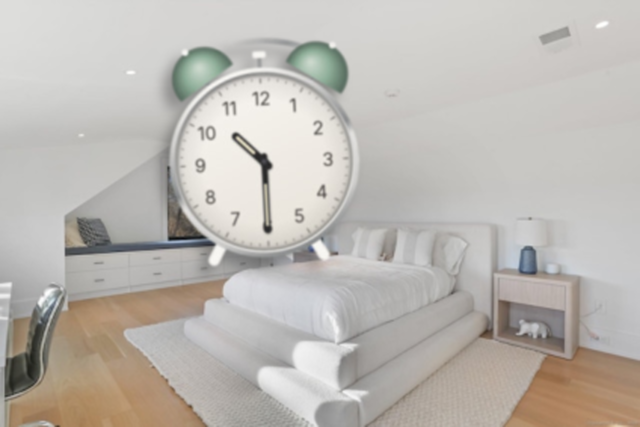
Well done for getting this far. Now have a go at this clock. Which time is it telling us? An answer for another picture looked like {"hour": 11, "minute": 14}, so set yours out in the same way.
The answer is {"hour": 10, "minute": 30}
